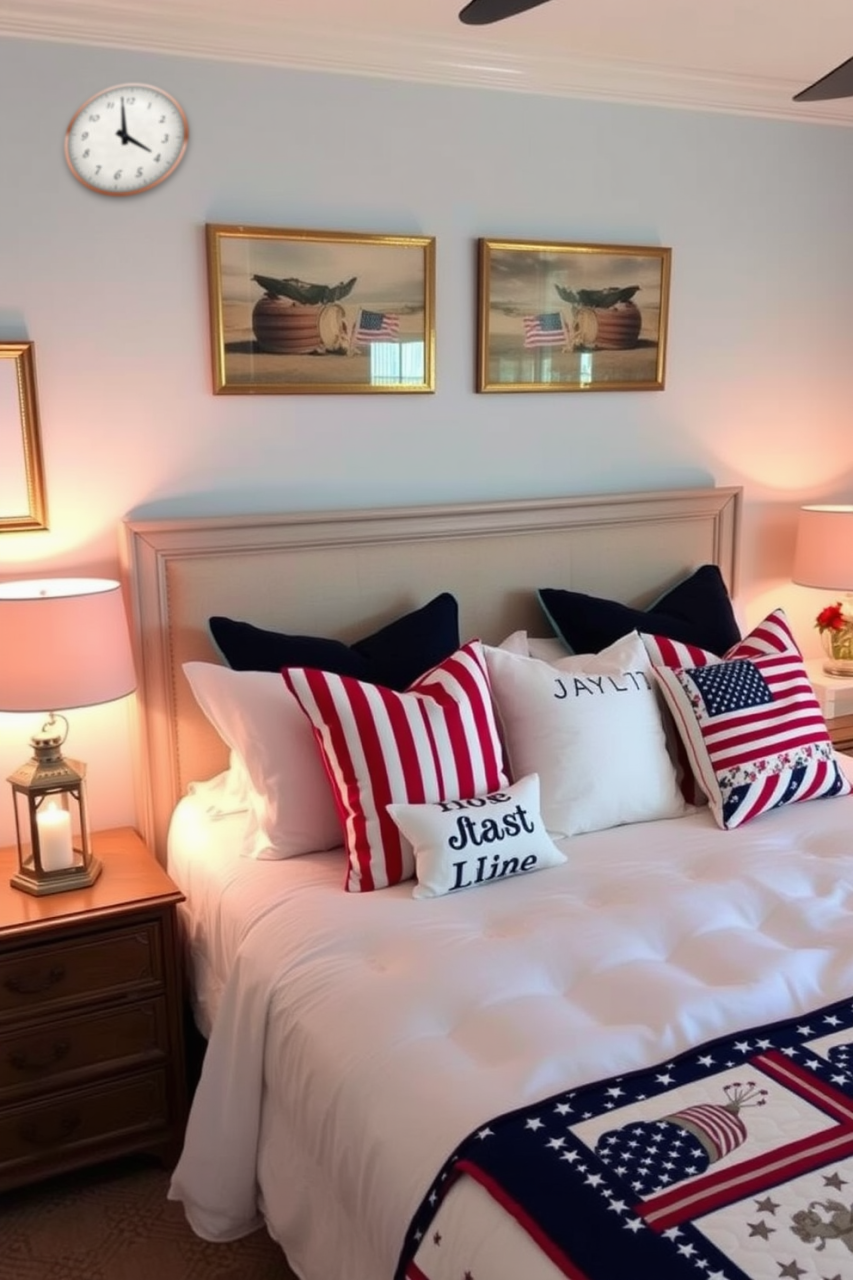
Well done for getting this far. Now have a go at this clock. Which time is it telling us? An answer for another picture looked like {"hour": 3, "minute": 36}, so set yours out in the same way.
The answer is {"hour": 3, "minute": 58}
